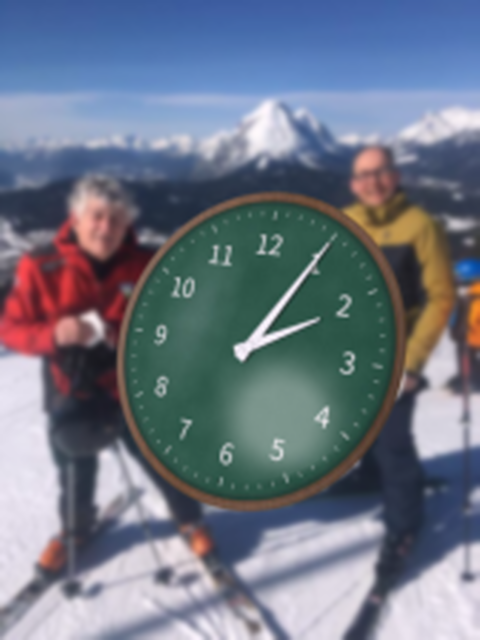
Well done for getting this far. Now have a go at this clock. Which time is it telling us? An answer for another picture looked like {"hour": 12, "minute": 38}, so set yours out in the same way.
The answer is {"hour": 2, "minute": 5}
